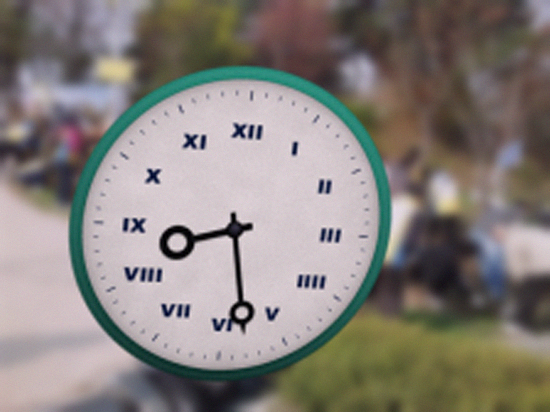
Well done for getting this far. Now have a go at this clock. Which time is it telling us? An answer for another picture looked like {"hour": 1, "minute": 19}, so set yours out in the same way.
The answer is {"hour": 8, "minute": 28}
